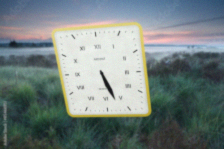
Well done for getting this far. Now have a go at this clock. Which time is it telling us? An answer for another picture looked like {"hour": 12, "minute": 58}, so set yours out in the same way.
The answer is {"hour": 5, "minute": 27}
